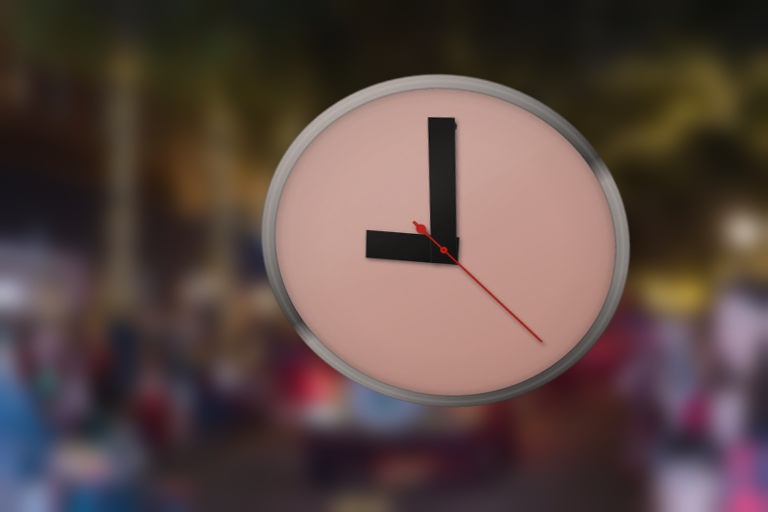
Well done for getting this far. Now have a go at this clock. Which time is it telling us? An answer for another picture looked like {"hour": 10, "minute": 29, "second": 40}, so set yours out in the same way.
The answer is {"hour": 8, "minute": 59, "second": 22}
